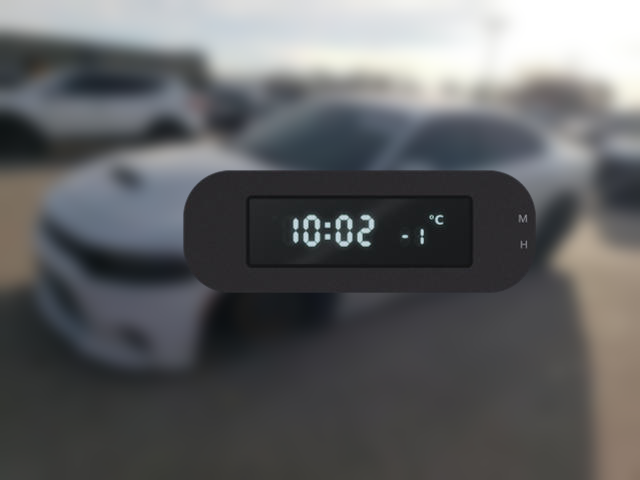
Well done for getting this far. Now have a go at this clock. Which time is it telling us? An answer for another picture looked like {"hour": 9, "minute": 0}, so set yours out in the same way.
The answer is {"hour": 10, "minute": 2}
